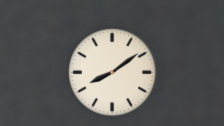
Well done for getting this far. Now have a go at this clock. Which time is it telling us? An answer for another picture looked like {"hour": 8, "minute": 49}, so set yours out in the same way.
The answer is {"hour": 8, "minute": 9}
